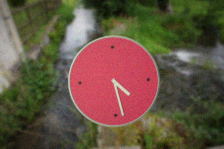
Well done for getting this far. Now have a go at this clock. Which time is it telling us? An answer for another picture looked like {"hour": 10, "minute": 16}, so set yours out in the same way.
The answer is {"hour": 4, "minute": 28}
